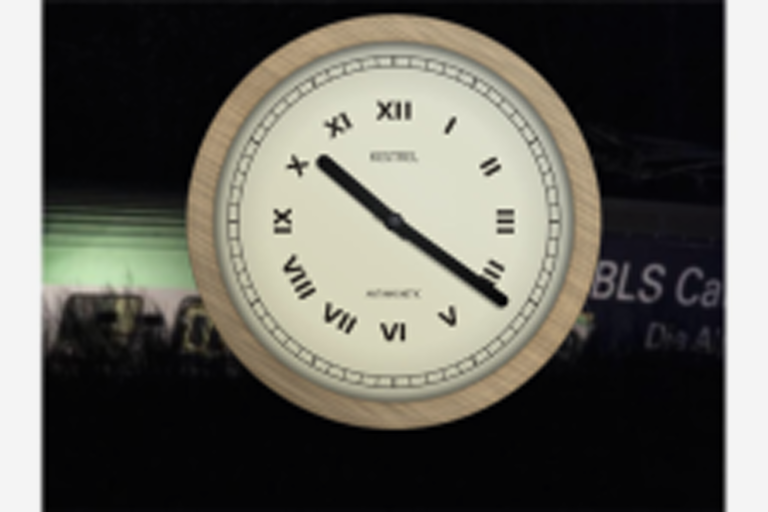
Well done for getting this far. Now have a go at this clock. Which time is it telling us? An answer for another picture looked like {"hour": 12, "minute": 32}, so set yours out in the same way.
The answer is {"hour": 10, "minute": 21}
